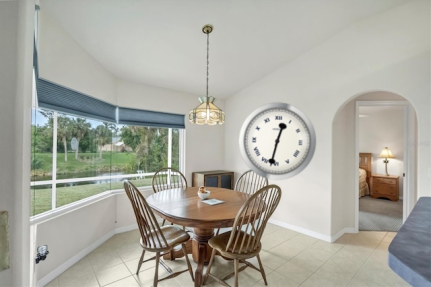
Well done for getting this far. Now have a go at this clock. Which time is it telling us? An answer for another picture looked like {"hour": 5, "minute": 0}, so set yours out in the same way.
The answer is {"hour": 12, "minute": 32}
